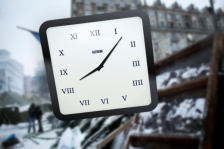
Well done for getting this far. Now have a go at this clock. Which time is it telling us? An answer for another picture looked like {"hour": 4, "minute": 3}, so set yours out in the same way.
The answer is {"hour": 8, "minute": 7}
